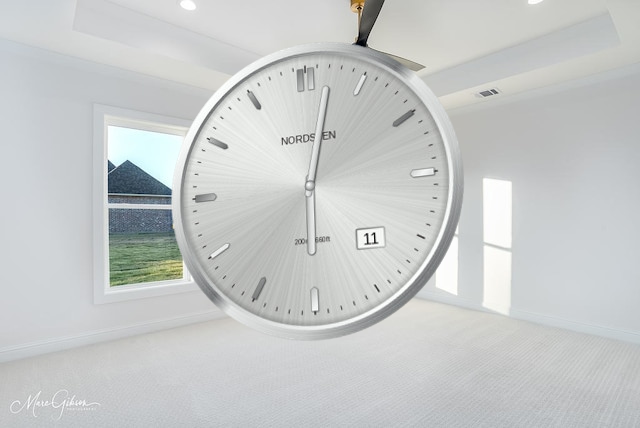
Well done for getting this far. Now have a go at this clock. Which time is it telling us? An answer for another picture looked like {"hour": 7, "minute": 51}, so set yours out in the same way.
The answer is {"hour": 6, "minute": 2}
